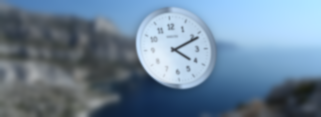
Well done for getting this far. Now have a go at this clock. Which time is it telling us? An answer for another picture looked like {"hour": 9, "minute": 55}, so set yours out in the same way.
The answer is {"hour": 4, "minute": 11}
